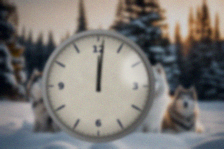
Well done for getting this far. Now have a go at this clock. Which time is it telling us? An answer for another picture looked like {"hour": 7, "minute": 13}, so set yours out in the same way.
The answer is {"hour": 12, "minute": 1}
